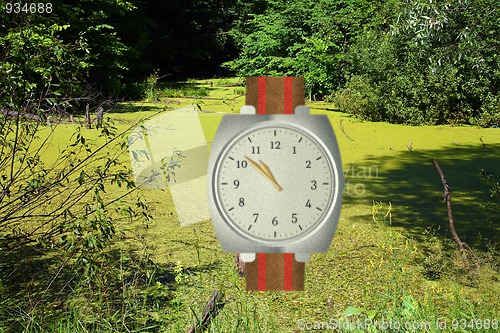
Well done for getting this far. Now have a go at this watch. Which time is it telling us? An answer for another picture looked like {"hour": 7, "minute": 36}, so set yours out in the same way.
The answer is {"hour": 10, "minute": 52}
